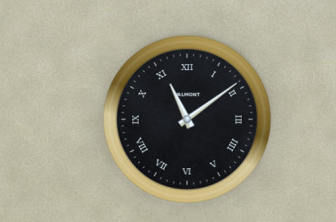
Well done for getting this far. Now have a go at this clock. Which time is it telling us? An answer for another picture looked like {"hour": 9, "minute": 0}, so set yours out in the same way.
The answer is {"hour": 11, "minute": 9}
